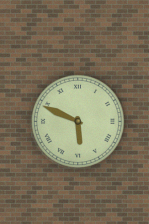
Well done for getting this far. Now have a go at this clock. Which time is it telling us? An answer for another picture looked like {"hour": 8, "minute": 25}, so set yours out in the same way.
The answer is {"hour": 5, "minute": 49}
